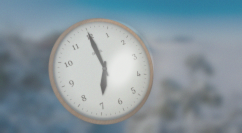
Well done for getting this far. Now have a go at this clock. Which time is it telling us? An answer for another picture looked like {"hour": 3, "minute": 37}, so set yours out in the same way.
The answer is {"hour": 7, "minute": 0}
